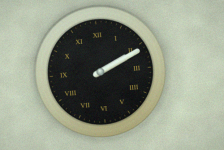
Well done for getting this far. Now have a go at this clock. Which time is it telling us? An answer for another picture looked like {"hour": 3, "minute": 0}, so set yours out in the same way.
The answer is {"hour": 2, "minute": 11}
